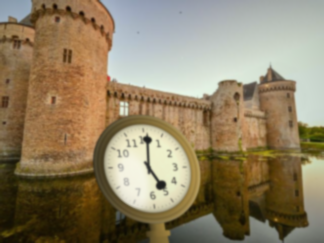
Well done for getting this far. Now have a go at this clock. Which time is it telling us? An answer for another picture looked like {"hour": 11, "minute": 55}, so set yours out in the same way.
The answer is {"hour": 5, "minute": 1}
